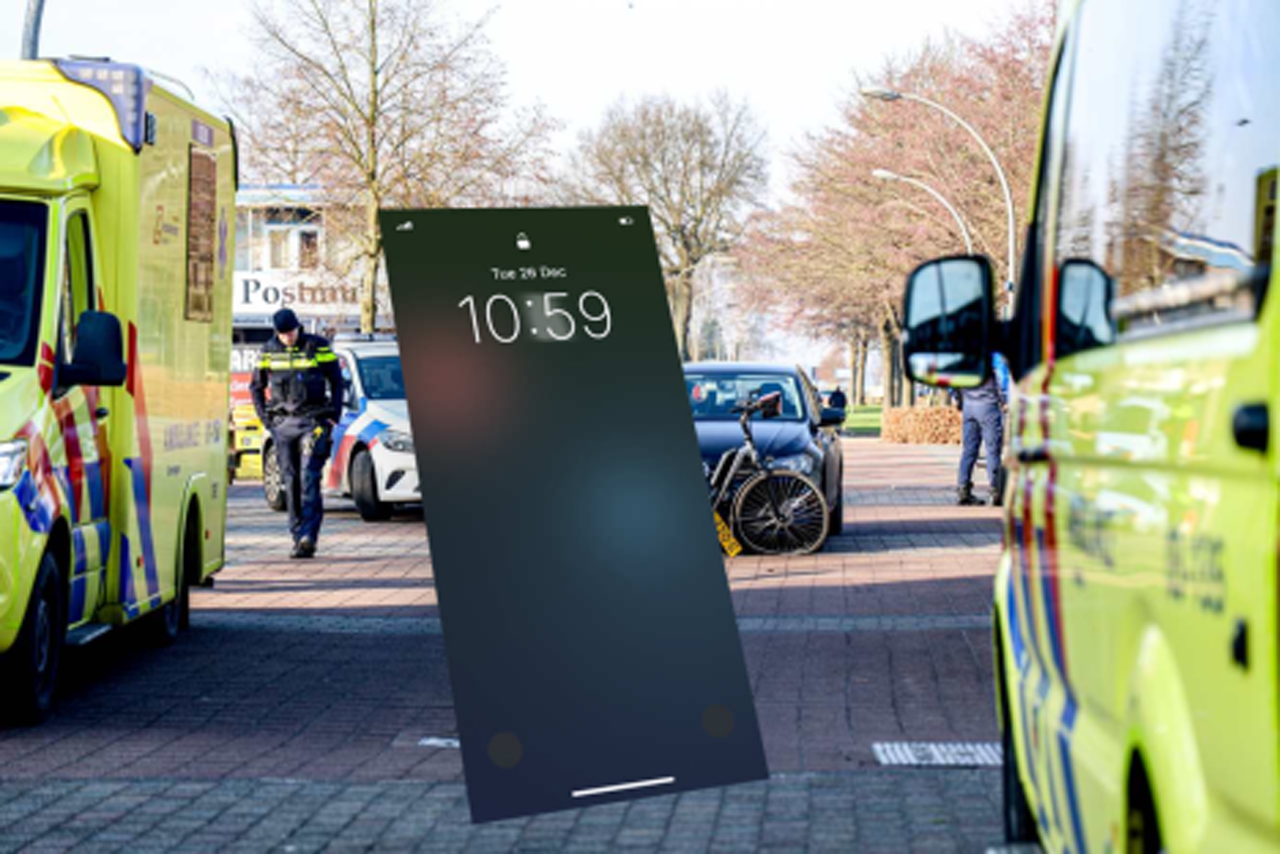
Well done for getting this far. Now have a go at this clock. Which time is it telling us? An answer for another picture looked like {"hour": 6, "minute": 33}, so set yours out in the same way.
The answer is {"hour": 10, "minute": 59}
